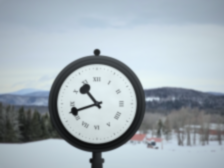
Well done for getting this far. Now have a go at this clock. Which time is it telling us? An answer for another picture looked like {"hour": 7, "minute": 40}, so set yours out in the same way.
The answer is {"hour": 10, "minute": 42}
